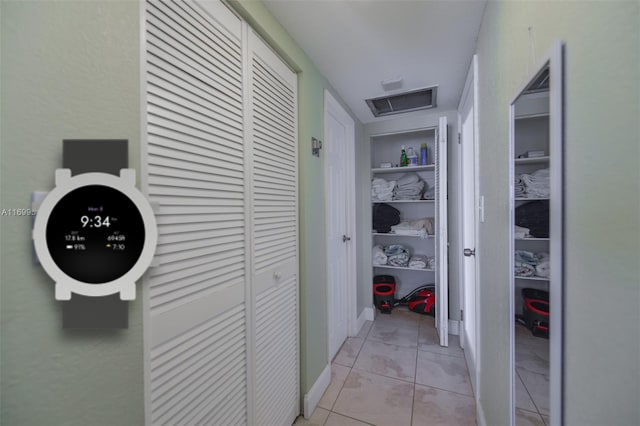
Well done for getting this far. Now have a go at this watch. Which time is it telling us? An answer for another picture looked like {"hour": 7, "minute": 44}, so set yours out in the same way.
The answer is {"hour": 9, "minute": 34}
